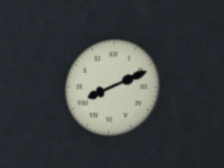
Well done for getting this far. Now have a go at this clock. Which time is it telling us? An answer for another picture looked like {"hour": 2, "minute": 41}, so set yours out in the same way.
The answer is {"hour": 8, "minute": 11}
